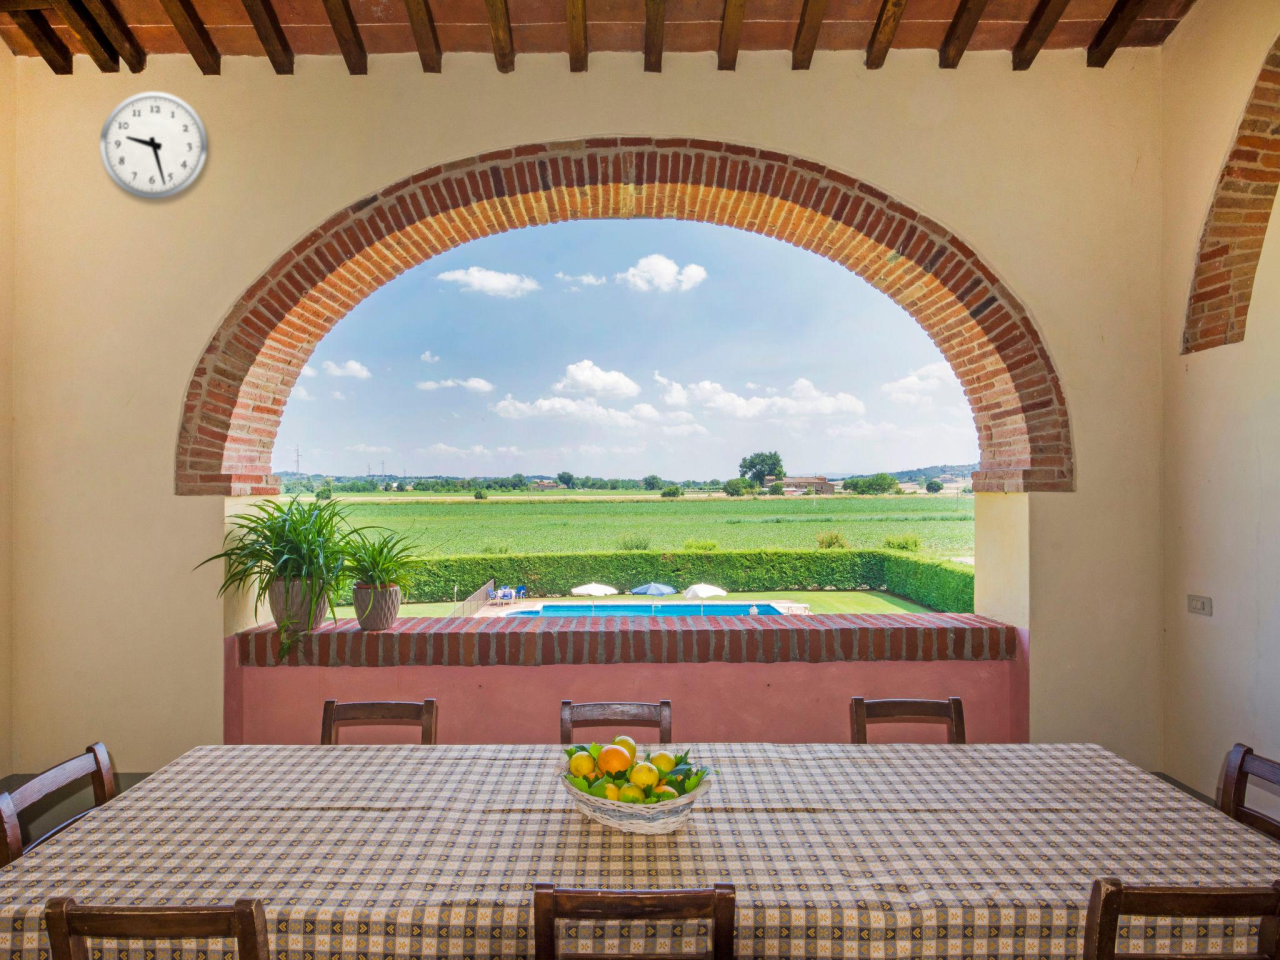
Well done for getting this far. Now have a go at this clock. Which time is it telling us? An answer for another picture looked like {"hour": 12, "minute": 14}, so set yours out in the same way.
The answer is {"hour": 9, "minute": 27}
